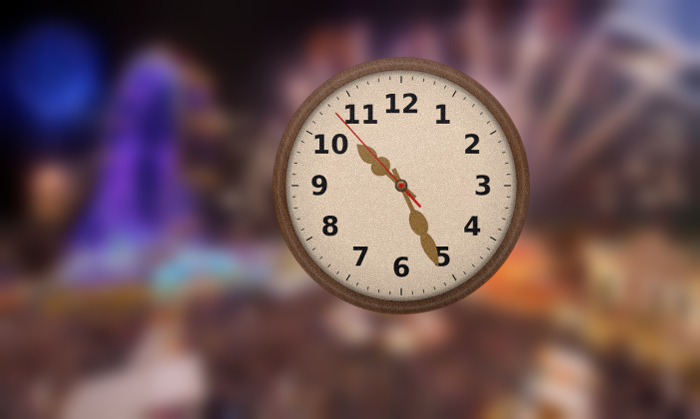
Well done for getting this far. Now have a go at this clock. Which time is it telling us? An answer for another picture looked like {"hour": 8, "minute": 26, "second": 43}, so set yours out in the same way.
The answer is {"hour": 10, "minute": 25, "second": 53}
